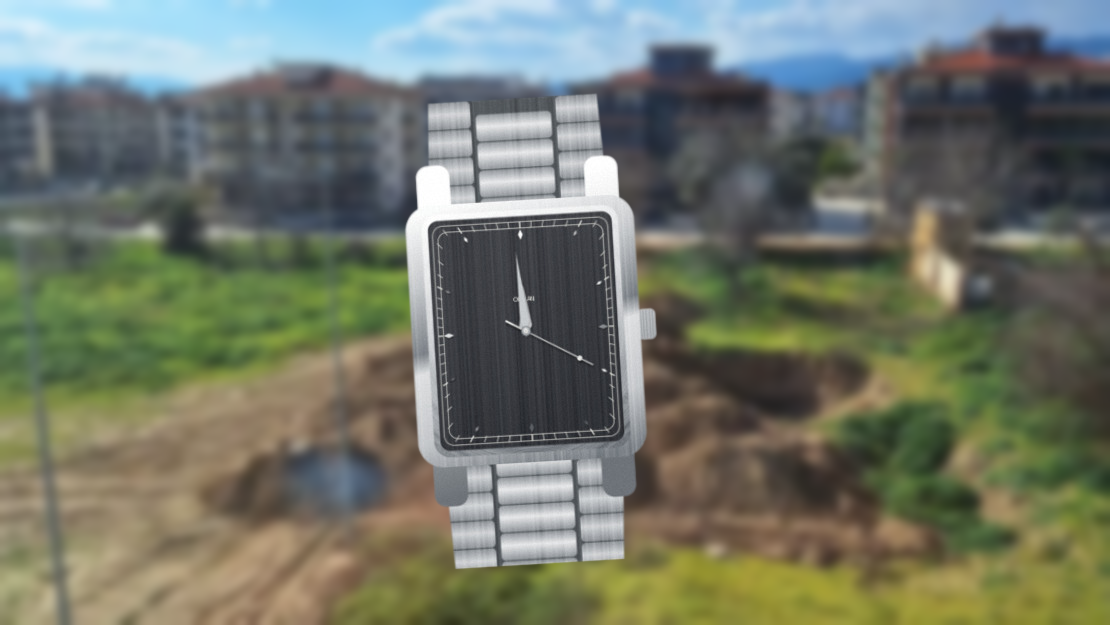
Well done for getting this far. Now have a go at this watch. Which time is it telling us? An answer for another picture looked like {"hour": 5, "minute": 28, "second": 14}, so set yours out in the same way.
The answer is {"hour": 11, "minute": 59, "second": 20}
